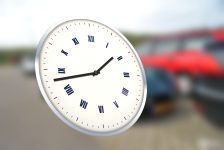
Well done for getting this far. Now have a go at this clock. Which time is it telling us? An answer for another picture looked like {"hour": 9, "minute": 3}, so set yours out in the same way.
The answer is {"hour": 1, "minute": 43}
